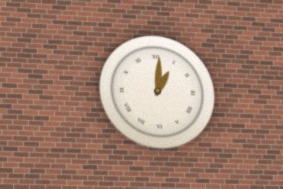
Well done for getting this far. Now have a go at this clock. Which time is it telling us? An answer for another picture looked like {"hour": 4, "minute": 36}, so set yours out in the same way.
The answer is {"hour": 1, "minute": 1}
